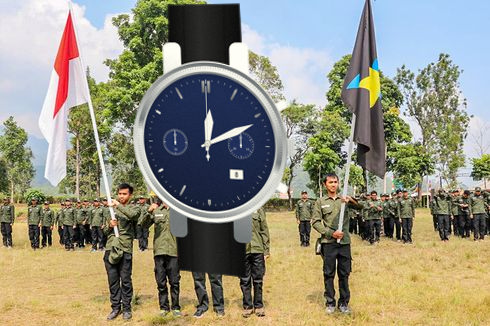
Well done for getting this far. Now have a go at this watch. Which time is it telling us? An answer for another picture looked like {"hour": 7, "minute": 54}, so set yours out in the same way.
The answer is {"hour": 12, "minute": 11}
